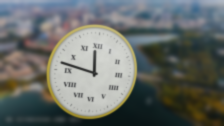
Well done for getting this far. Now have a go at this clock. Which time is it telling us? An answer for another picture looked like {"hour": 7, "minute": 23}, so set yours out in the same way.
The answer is {"hour": 11, "minute": 47}
